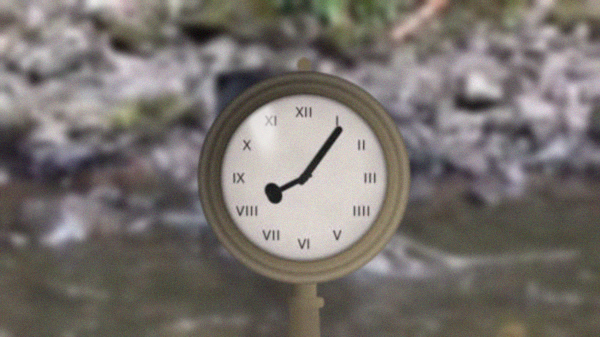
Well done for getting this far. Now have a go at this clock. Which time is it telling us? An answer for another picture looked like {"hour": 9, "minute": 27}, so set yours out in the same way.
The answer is {"hour": 8, "minute": 6}
